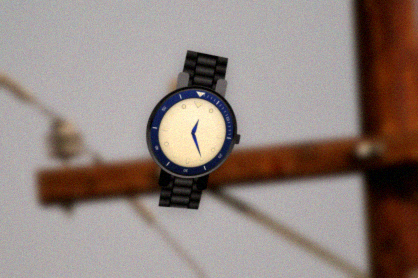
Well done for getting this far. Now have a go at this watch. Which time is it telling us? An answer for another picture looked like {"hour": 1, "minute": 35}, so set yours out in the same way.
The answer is {"hour": 12, "minute": 25}
